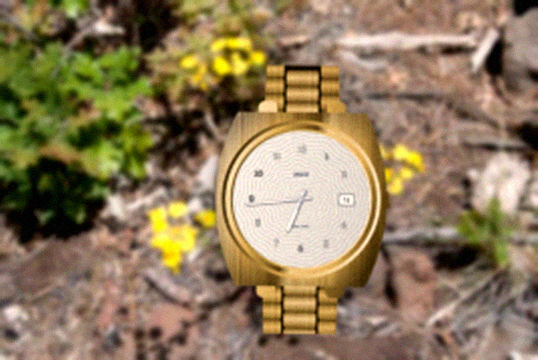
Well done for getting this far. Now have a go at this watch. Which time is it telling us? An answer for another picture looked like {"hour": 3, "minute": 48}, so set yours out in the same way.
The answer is {"hour": 6, "minute": 44}
